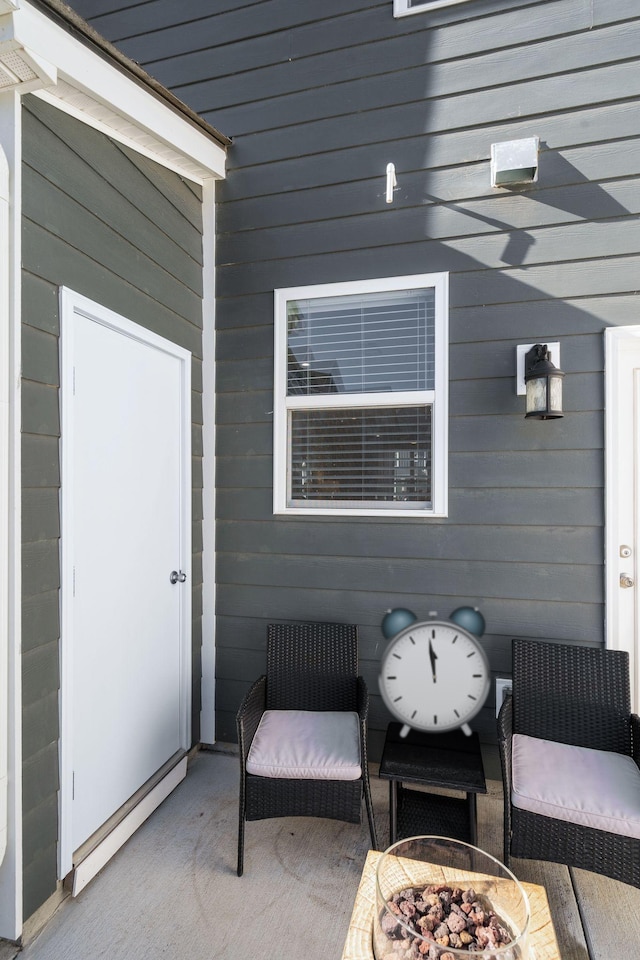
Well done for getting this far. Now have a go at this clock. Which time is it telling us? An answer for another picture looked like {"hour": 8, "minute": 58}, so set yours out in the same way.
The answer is {"hour": 11, "minute": 59}
